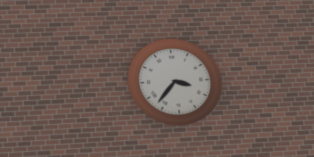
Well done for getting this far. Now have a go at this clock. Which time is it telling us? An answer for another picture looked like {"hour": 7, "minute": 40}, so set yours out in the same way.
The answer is {"hour": 3, "minute": 37}
